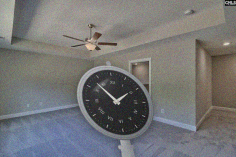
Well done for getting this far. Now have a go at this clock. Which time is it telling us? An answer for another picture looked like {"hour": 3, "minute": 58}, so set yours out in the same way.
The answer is {"hour": 1, "minute": 53}
